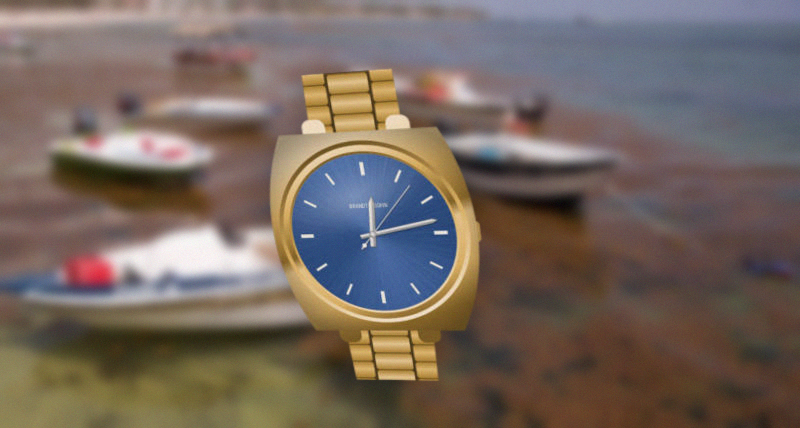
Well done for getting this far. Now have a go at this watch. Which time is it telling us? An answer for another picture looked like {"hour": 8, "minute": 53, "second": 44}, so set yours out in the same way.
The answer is {"hour": 12, "minute": 13, "second": 7}
